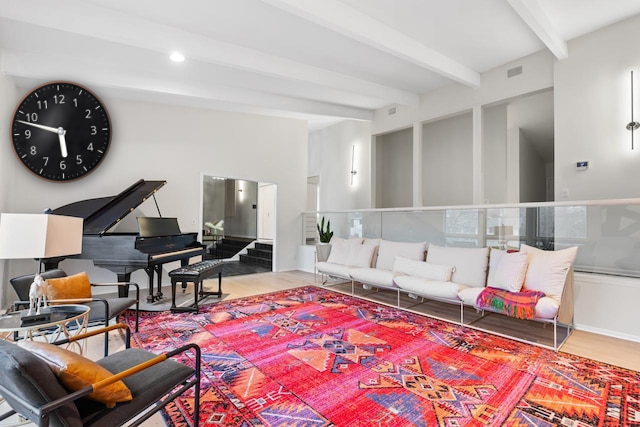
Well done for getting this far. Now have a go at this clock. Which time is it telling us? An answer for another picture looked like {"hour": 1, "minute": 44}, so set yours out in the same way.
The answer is {"hour": 5, "minute": 48}
